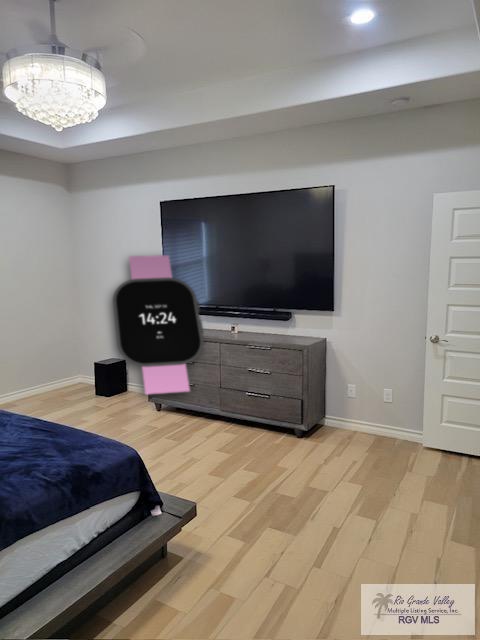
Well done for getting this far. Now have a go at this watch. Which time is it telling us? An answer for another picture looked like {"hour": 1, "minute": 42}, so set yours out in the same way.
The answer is {"hour": 14, "minute": 24}
